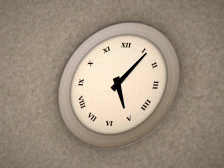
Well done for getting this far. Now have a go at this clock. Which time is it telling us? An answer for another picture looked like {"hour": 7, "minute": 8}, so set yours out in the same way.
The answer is {"hour": 5, "minute": 6}
